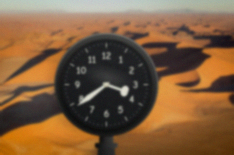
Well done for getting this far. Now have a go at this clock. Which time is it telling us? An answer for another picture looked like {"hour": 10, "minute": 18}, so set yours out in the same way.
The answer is {"hour": 3, "minute": 39}
